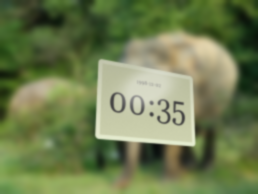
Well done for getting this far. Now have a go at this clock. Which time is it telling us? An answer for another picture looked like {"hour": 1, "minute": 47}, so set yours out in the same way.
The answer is {"hour": 0, "minute": 35}
